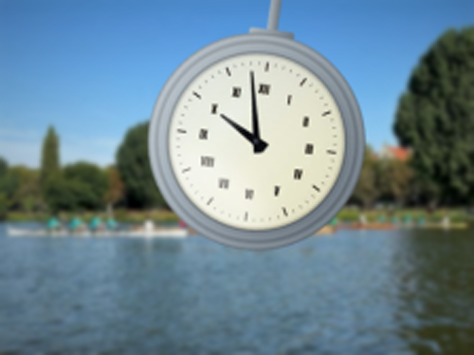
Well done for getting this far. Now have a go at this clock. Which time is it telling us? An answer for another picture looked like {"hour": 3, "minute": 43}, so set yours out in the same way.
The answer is {"hour": 9, "minute": 58}
